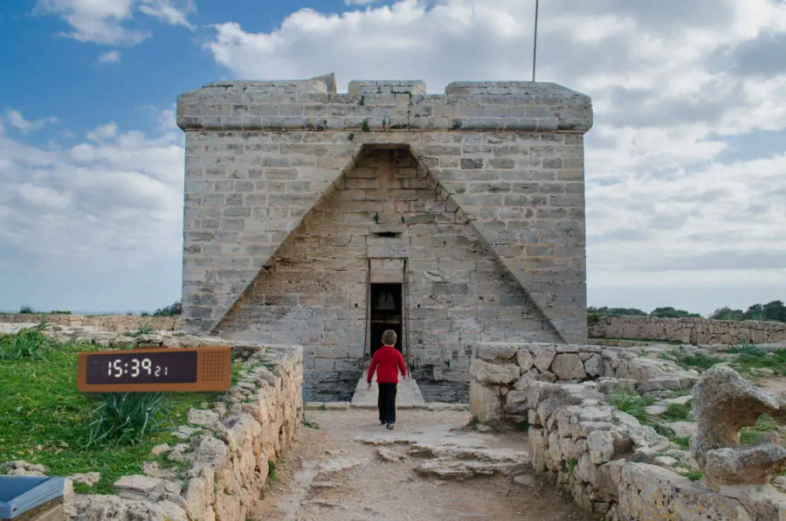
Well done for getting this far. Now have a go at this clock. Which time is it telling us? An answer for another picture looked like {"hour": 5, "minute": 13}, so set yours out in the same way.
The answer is {"hour": 15, "minute": 39}
